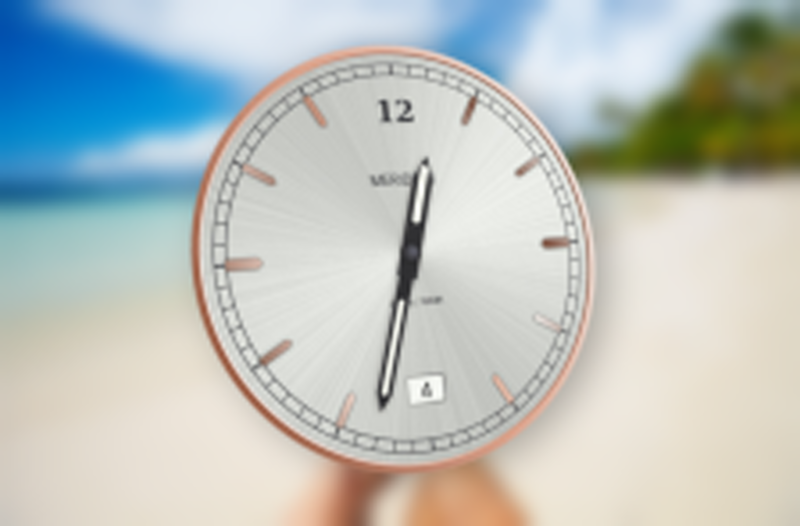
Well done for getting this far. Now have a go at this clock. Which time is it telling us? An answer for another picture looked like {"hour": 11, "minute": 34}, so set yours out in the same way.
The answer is {"hour": 12, "minute": 33}
